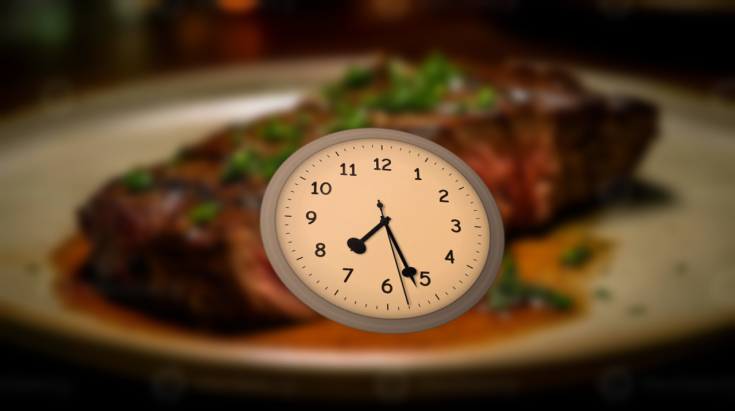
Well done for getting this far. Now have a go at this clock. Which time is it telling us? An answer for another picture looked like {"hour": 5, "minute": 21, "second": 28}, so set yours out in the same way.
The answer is {"hour": 7, "minute": 26, "second": 28}
